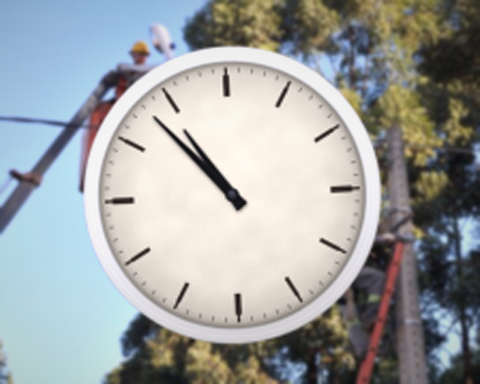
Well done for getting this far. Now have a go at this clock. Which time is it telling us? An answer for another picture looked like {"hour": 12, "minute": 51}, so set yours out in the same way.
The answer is {"hour": 10, "minute": 53}
